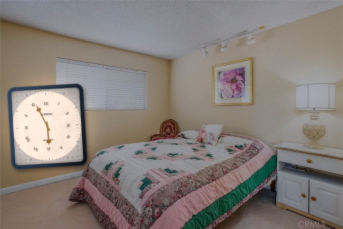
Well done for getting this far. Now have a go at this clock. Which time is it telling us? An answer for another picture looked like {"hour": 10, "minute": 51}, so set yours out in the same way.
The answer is {"hour": 5, "minute": 56}
